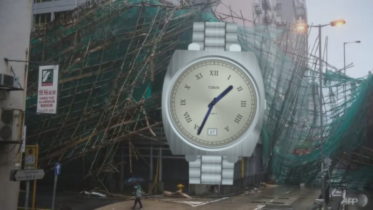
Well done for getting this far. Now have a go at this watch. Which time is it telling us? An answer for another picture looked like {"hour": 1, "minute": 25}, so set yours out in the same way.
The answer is {"hour": 1, "minute": 34}
